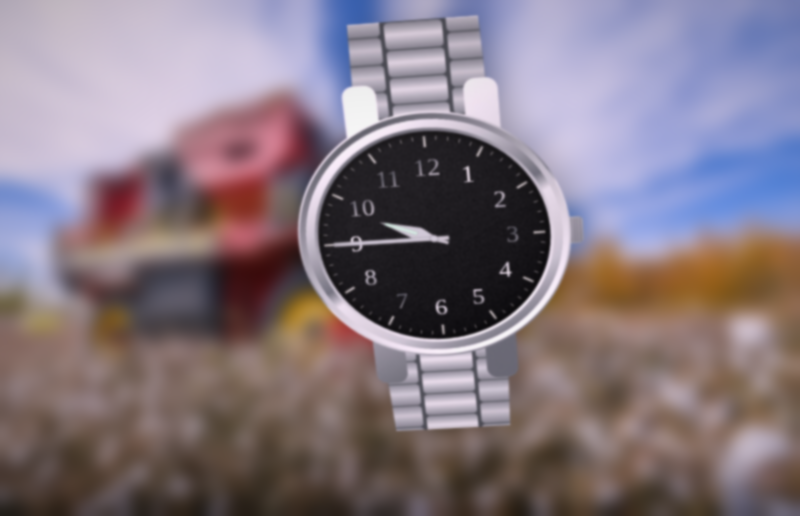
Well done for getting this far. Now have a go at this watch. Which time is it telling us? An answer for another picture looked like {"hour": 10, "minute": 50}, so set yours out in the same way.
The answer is {"hour": 9, "minute": 45}
